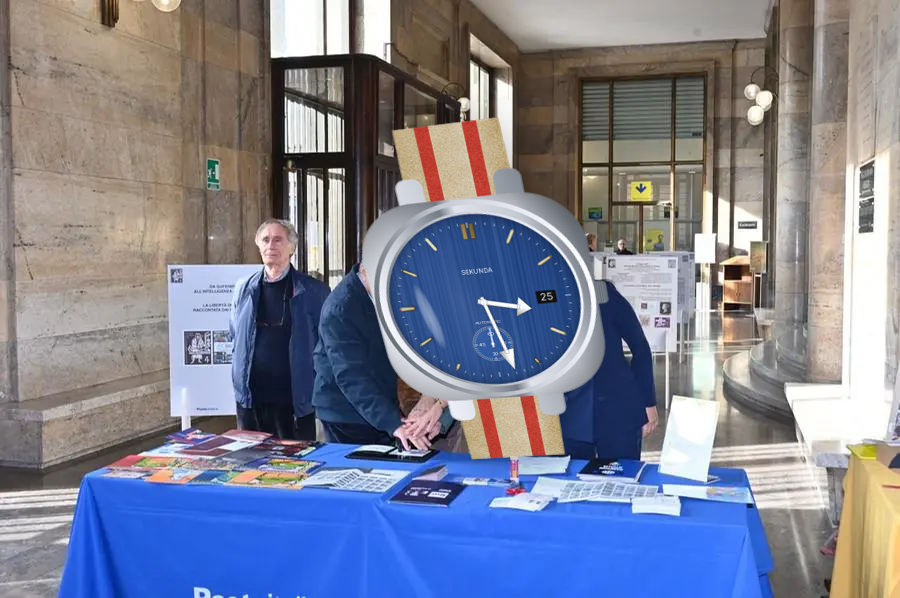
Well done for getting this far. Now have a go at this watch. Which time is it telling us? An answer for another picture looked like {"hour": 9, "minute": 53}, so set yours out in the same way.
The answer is {"hour": 3, "minute": 28}
